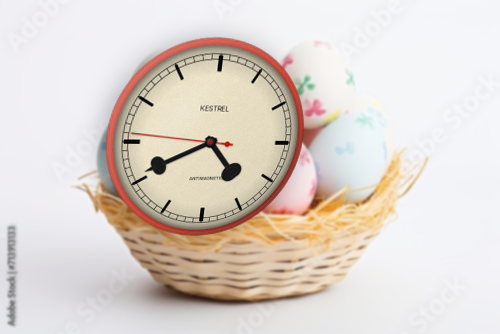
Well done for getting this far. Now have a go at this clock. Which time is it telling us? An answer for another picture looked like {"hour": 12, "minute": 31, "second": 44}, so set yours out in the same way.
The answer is {"hour": 4, "minute": 40, "second": 46}
